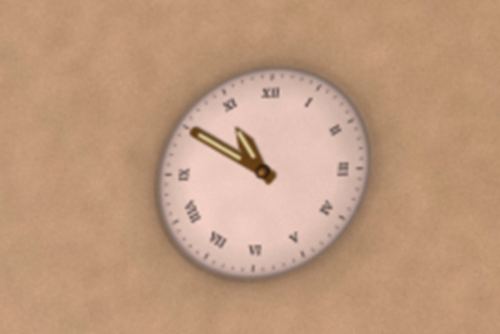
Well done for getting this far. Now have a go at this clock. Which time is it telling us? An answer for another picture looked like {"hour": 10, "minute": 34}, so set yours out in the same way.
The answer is {"hour": 10, "minute": 50}
